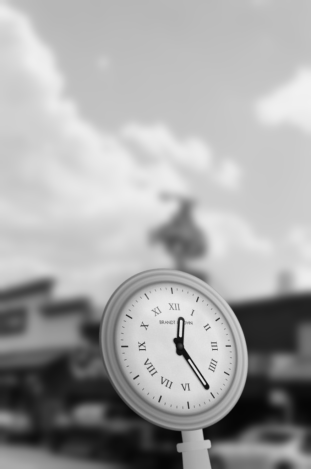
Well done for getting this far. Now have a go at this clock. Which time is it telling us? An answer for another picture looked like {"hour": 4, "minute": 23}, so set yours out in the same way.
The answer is {"hour": 12, "minute": 25}
